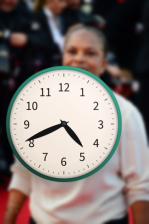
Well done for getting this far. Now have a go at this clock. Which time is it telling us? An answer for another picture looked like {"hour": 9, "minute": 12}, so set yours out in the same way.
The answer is {"hour": 4, "minute": 41}
